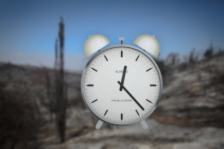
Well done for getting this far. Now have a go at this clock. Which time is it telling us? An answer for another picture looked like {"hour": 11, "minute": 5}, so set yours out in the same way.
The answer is {"hour": 12, "minute": 23}
